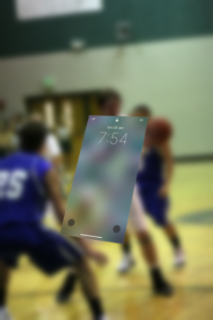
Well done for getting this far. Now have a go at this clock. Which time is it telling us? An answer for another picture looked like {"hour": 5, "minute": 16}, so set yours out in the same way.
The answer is {"hour": 7, "minute": 54}
